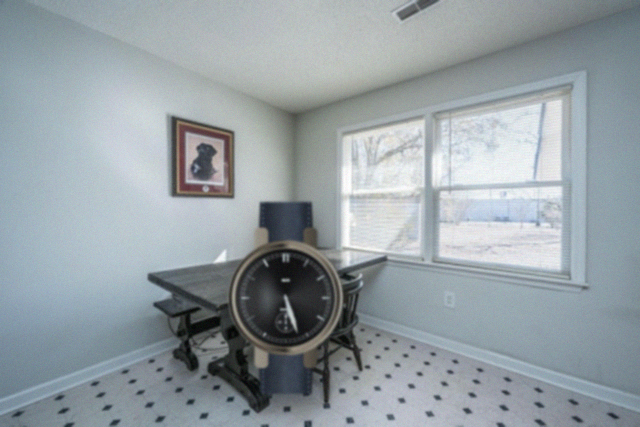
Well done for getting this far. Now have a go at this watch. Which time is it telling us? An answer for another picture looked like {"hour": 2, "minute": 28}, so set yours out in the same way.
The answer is {"hour": 5, "minute": 27}
